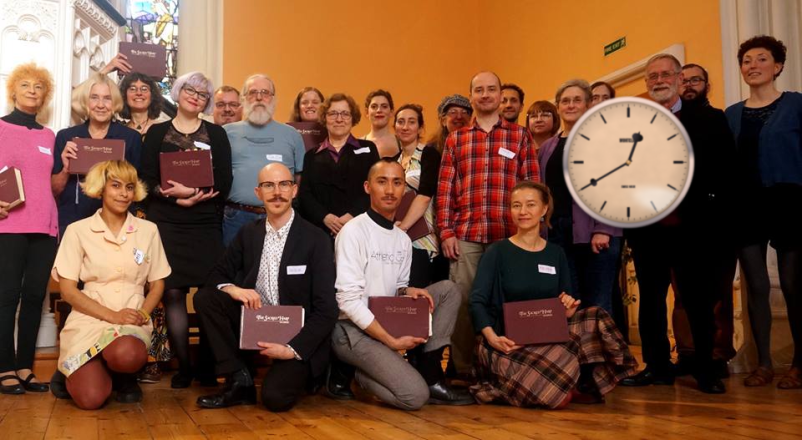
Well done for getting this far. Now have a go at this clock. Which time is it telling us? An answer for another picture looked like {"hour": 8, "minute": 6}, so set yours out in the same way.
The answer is {"hour": 12, "minute": 40}
